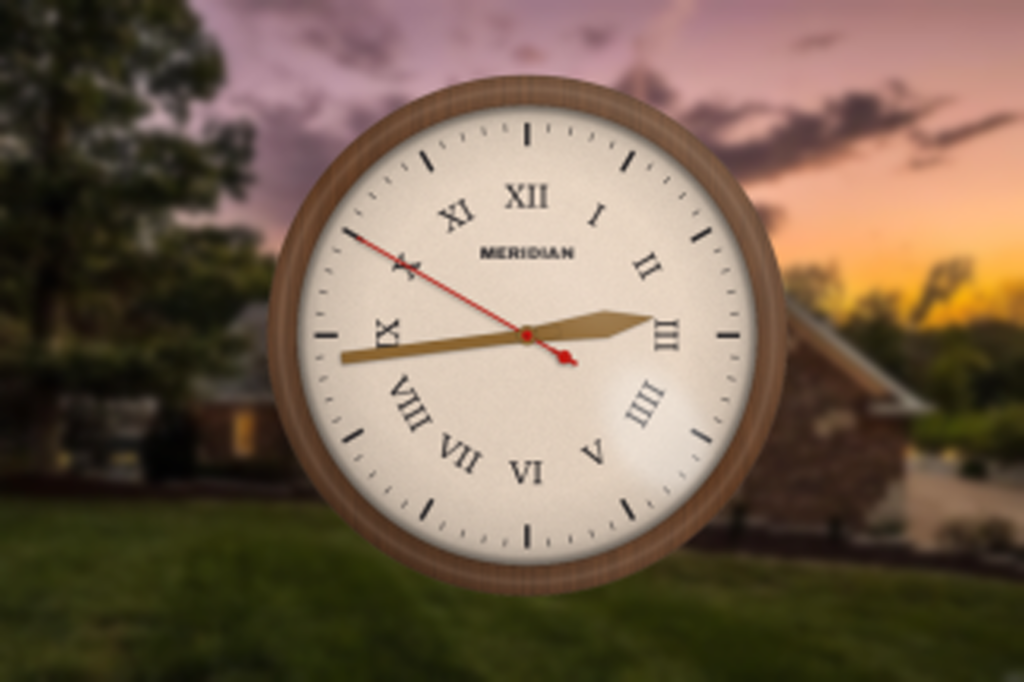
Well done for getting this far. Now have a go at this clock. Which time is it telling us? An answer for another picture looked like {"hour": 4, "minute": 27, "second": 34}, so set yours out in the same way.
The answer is {"hour": 2, "minute": 43, "second": 50}
